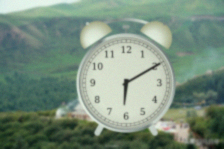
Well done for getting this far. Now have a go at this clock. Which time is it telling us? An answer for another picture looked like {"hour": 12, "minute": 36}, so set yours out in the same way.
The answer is {"hour": 6, "minute": 10}
